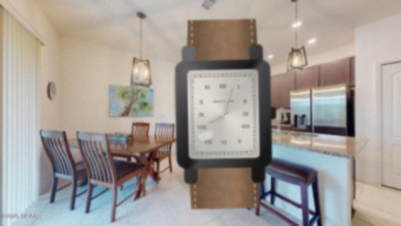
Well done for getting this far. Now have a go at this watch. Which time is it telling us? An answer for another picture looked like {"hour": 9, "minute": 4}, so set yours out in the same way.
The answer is {"hour": 8, "minute": 3}
